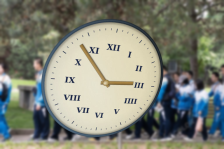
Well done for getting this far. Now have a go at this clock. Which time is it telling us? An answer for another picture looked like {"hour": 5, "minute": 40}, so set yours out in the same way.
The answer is {"hour": 2, "minute": 53}
